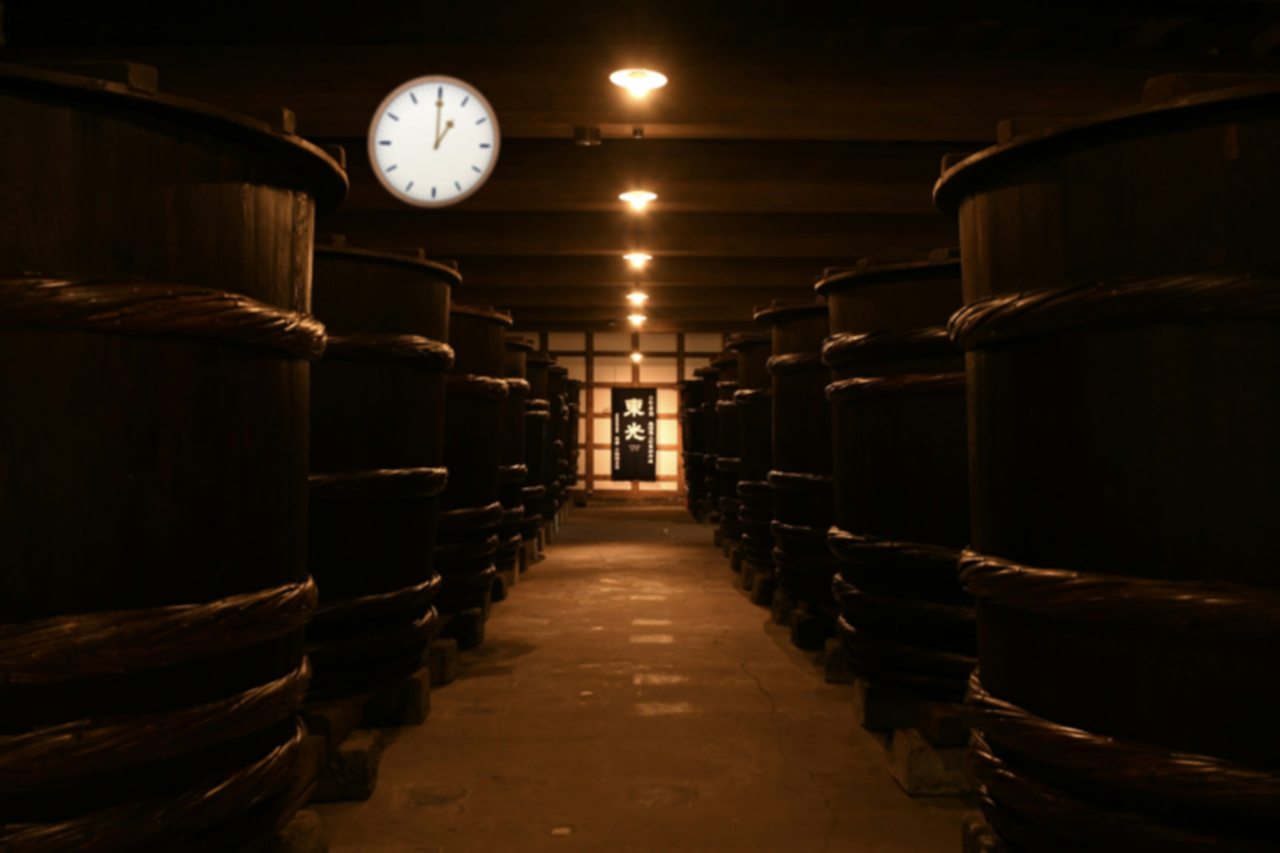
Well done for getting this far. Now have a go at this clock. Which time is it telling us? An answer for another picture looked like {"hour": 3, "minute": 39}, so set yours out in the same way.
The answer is {"hour": 1, "minute": 0}
